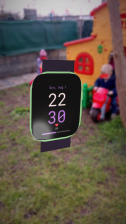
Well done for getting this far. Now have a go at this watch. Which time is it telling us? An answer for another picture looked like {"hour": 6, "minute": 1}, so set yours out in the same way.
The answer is {"hour": 22, "minute": 30}
